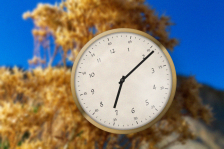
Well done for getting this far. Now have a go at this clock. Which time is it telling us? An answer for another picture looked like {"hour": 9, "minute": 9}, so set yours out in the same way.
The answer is {"hour": 7, "minute": 11}
